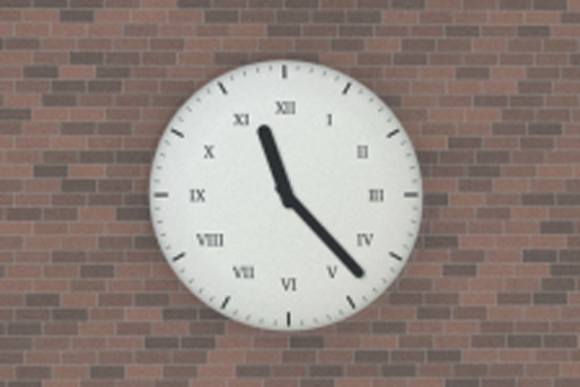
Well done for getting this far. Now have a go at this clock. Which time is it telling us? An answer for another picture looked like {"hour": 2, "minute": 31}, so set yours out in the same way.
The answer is {"hour": 11, "minute": 23}
